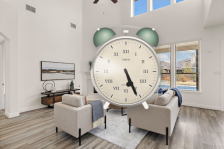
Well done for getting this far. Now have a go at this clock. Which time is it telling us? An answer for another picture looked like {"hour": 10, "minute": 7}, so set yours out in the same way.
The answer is {"hour": 5, "minute": 26}
